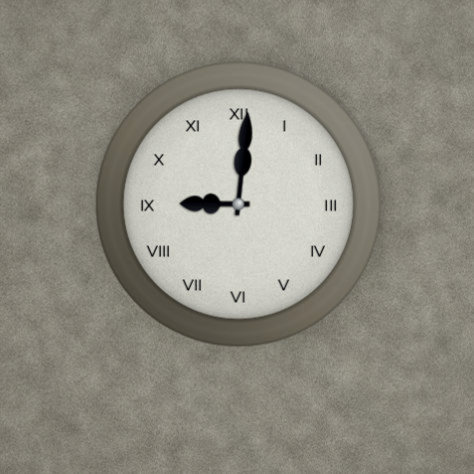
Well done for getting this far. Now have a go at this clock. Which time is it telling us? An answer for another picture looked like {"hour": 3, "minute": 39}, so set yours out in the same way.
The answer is {"hour": 9, "minute": 1}
